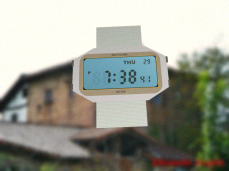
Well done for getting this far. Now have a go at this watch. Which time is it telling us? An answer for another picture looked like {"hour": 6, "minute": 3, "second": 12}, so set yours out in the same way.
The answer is {"hour": 7, "minute": 38, "second": 41}
